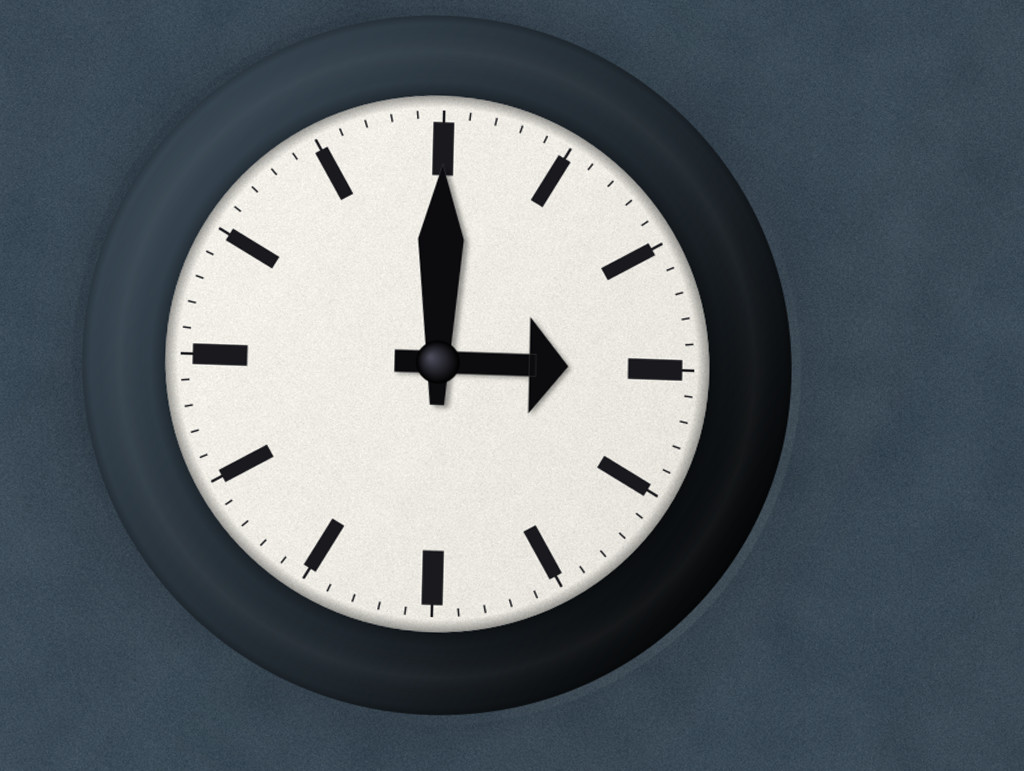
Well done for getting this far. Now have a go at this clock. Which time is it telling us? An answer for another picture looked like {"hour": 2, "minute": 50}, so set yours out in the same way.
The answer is {"hour": 3, "minute": 0}
